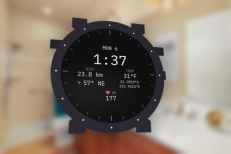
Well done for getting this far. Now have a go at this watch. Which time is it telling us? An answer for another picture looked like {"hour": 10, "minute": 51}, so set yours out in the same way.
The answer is {"hour": 1, "minute": 37}
